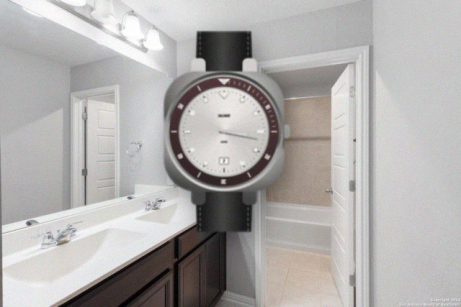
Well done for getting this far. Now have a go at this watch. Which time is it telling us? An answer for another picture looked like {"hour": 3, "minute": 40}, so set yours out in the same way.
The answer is {"hour": 3, "minute": 17}
